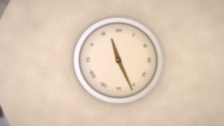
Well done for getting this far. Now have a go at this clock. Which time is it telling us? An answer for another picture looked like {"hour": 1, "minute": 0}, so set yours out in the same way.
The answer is {"hour": 11, "minute": 26}
